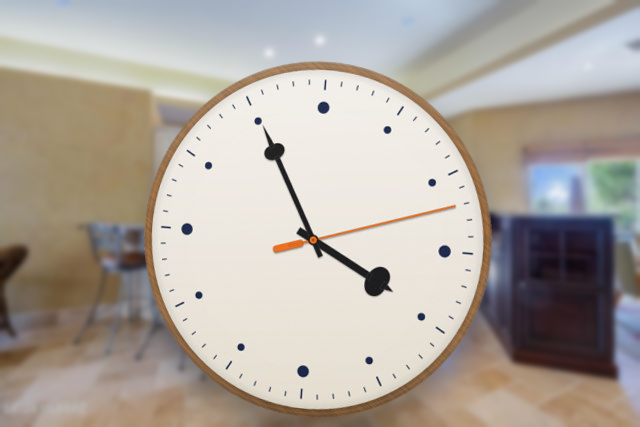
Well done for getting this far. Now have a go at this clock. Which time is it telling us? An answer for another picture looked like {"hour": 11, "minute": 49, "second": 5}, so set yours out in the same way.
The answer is {"hour": 3, "minute": 55, "second": 12}
